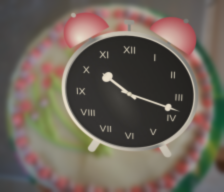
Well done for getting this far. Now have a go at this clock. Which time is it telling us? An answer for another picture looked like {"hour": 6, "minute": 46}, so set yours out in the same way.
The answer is {"hour": 10, "minute": 18}
